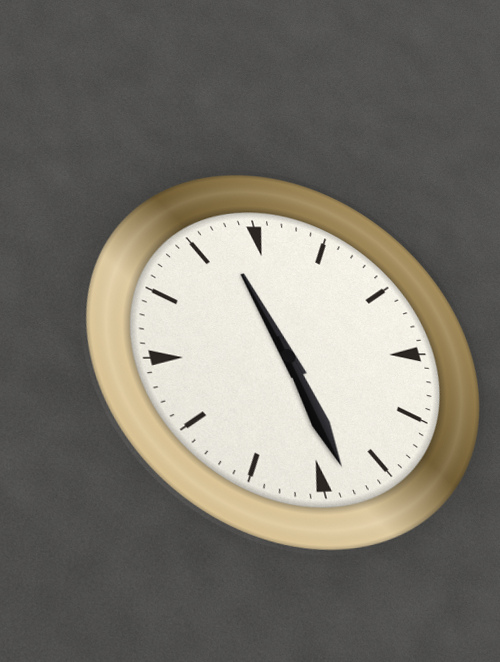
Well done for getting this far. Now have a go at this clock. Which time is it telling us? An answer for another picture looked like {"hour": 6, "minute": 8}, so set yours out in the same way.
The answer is {"hour": 11, "minute": 28}
